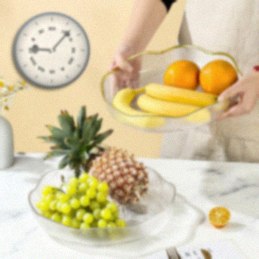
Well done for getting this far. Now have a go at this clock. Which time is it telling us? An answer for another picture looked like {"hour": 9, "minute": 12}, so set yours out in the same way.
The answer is {"hour": 9, "minute": 7}
